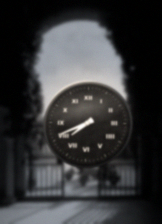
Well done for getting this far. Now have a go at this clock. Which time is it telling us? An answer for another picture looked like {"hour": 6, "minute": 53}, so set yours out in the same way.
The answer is {"hour": 7, "minute": 41}
